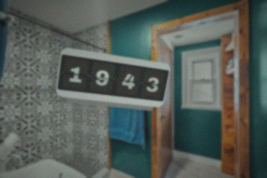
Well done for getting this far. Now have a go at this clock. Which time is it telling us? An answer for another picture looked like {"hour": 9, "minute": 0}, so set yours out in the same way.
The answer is {"hour": 19, "minute": 43}
